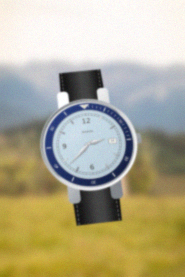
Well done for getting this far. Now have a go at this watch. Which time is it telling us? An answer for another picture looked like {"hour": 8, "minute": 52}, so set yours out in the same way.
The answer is {"hour": 2, "minute": 38}
